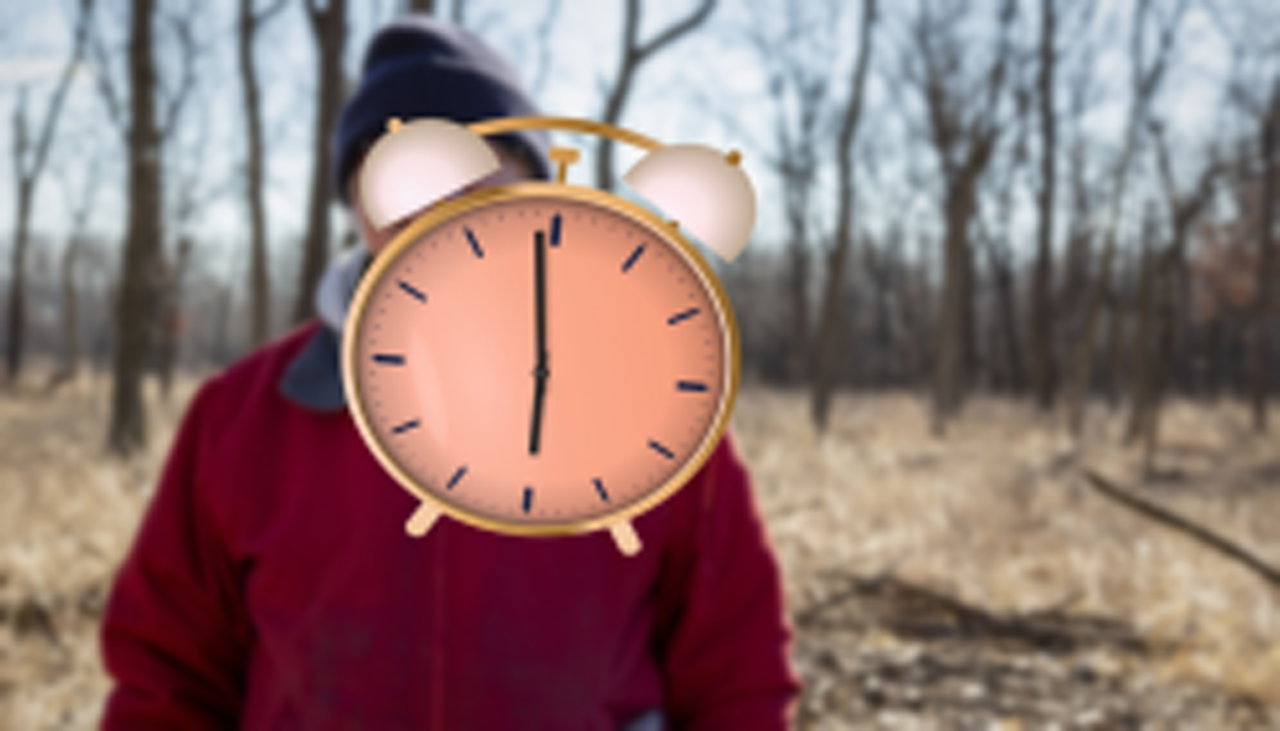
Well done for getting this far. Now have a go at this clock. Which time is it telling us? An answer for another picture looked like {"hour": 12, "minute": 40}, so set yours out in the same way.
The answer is {"hour": 5, "minute": 59}
